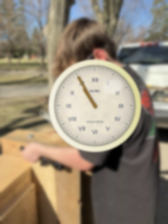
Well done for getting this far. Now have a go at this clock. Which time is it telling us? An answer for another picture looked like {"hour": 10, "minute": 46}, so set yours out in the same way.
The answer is {"hour": 10, "minute": 55}
